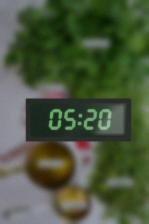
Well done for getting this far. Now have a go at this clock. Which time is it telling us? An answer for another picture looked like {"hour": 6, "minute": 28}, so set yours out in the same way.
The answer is {"hour": 5, "minute": 20}
